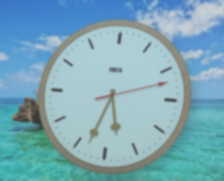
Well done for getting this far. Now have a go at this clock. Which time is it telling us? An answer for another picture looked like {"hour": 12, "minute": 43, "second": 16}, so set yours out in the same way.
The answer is {"hour": 5, "minute": 33, "second": 12}
